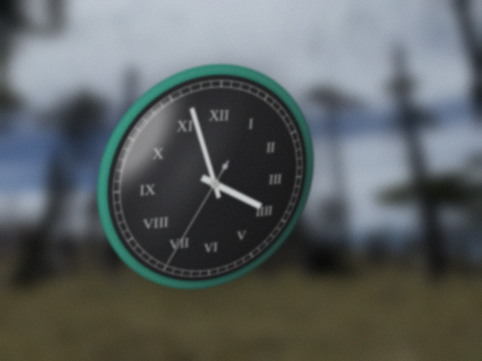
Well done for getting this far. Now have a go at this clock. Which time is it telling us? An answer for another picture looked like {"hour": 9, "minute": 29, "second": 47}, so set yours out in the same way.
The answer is {"hour": 3, "minute": 56, "second": 35}
